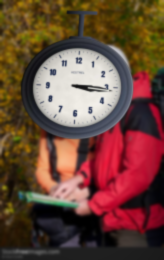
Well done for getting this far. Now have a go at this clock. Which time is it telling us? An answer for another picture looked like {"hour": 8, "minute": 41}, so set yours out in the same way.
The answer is {"hour": 3, "minute": 16}
